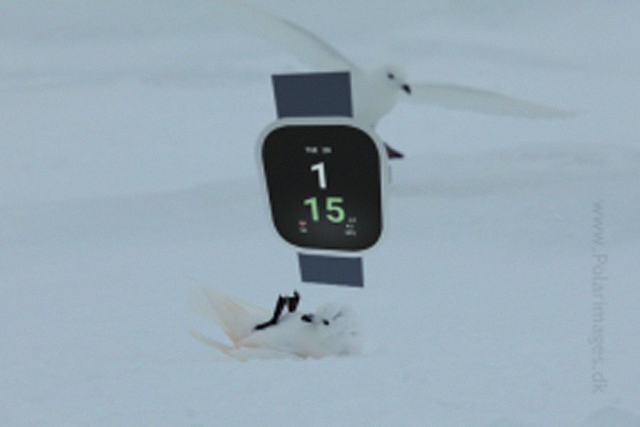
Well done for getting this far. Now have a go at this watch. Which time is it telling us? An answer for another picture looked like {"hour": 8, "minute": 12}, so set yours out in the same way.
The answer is {"hour": 1, "minute": 15}
